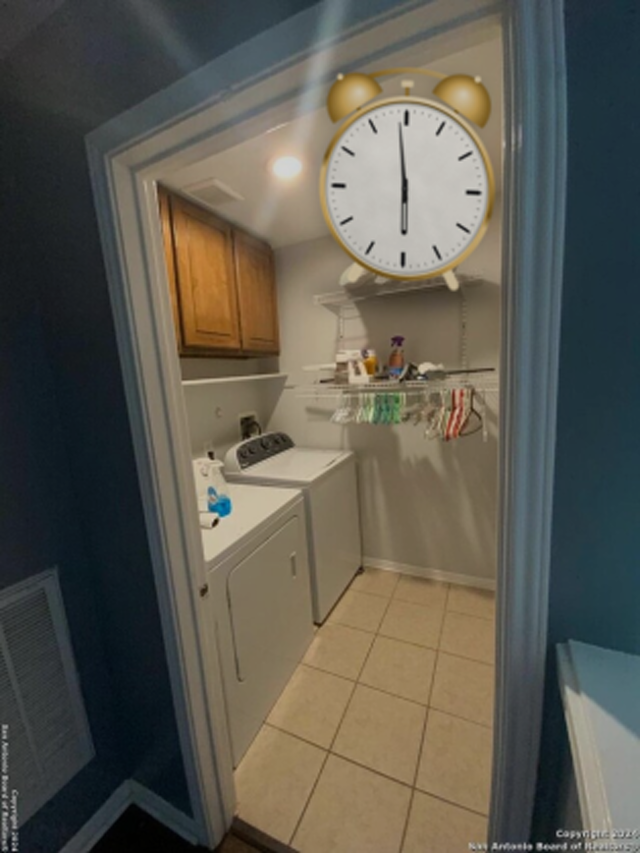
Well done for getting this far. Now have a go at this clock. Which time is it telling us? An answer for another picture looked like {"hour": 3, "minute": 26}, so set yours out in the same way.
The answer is {"hour": 5, "minute": 59}
